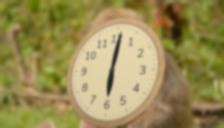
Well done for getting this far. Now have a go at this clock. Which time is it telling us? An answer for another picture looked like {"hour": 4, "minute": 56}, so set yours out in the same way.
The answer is {"hour": 6, "minute": 1}
